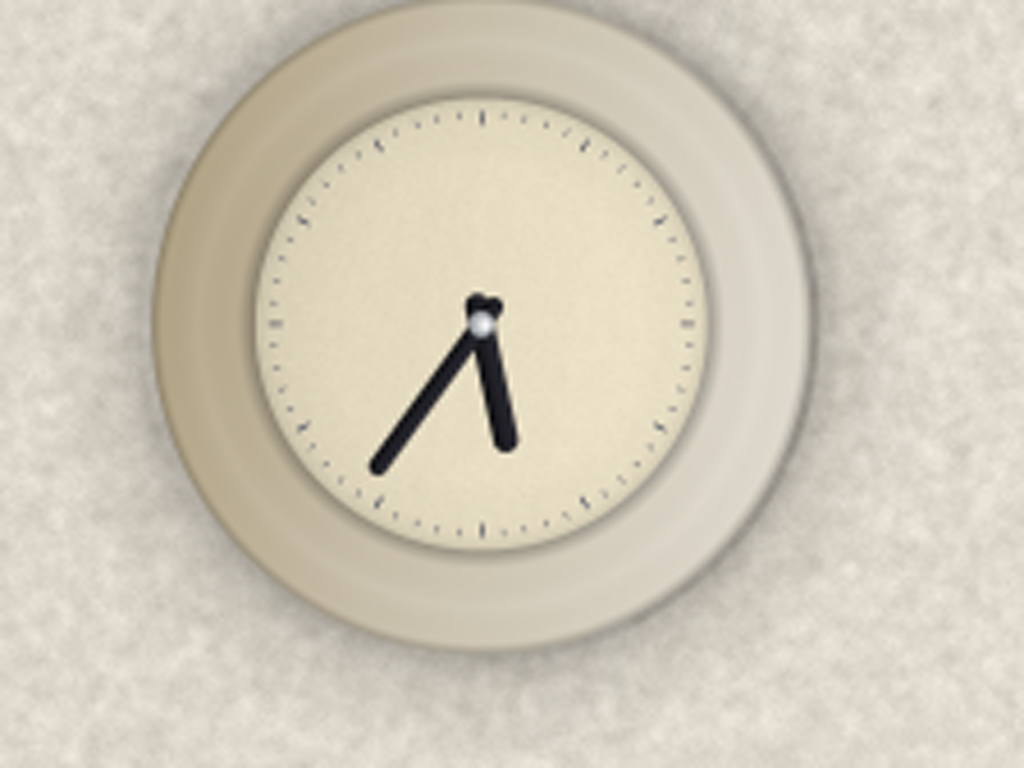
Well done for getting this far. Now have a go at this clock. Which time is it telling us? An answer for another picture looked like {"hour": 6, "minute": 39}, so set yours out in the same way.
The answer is {"hour": 5, "minute": 36}
